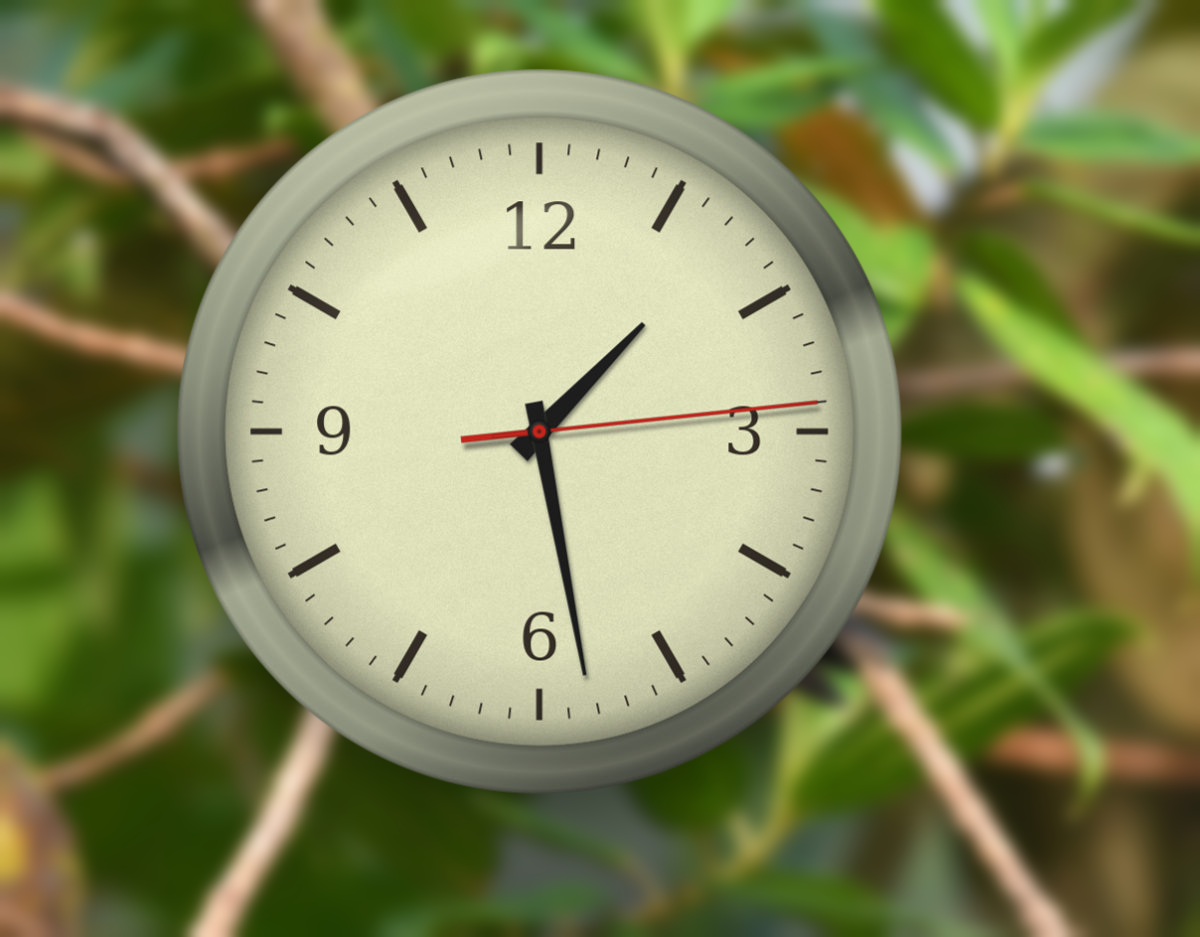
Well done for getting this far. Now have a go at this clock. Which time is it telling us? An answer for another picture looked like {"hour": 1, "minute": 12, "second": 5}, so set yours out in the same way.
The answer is {"hour": 1, "minute": 28, "second": 14}
